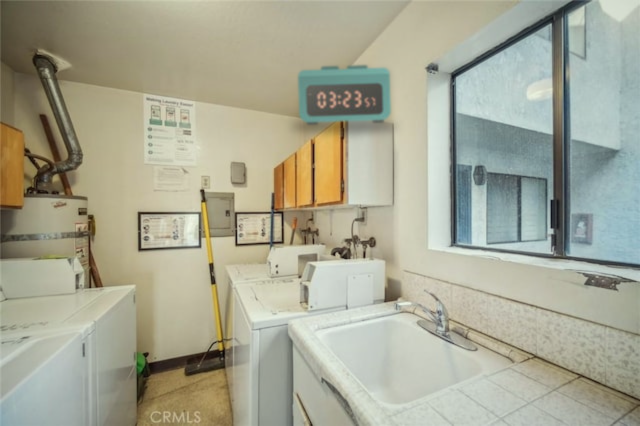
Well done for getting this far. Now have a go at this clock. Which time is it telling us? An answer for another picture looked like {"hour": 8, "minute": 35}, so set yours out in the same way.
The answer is {"hour": 3, "minute": 23}
